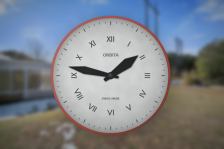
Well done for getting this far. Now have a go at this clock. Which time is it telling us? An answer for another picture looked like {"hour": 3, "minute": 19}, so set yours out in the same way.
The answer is {"hour": 1, "minute": 47}
